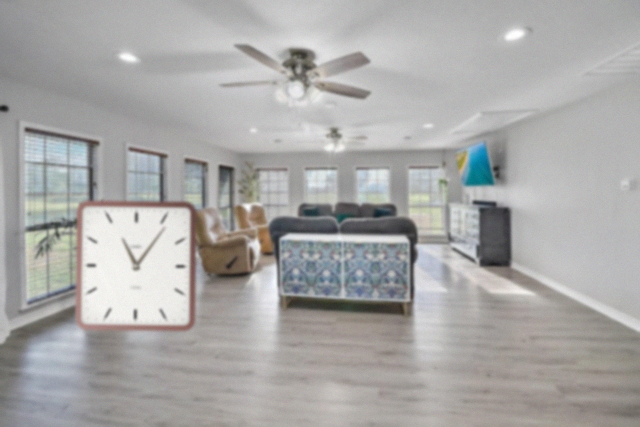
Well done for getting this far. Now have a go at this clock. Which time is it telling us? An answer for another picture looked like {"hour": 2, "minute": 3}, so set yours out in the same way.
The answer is {"hour": 11, "minute": 6}
